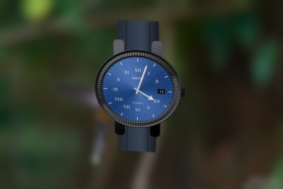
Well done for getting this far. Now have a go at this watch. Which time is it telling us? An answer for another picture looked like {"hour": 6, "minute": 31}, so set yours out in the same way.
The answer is {"hour": 4, "minute": 3}
